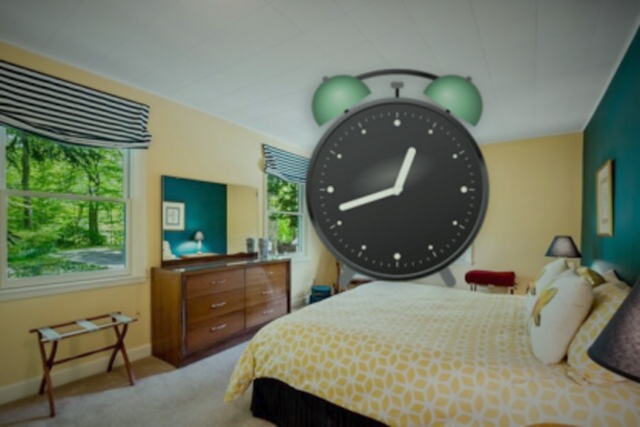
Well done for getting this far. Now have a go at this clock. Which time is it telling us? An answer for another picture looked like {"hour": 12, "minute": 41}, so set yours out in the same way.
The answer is {"hour": 12, "minute": 42}
